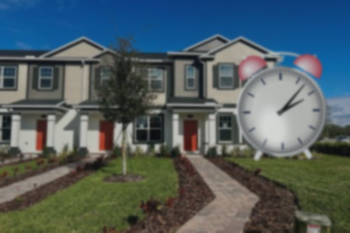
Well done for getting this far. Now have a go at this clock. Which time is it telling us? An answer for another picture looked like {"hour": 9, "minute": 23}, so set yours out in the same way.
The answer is {"hour": 2, "minute": 7}
